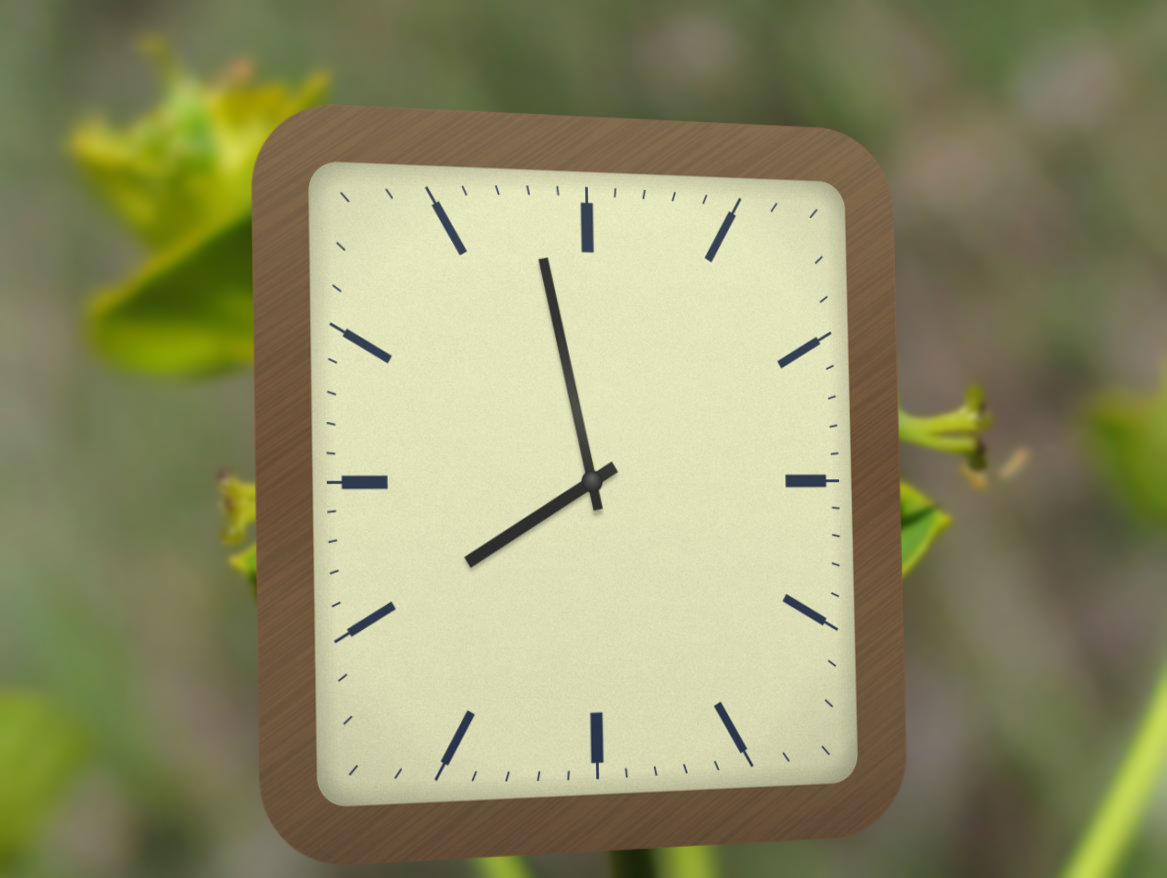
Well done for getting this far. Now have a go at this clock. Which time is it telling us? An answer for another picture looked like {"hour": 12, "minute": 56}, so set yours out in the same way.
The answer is {"hour": 7, "minute": 58}
